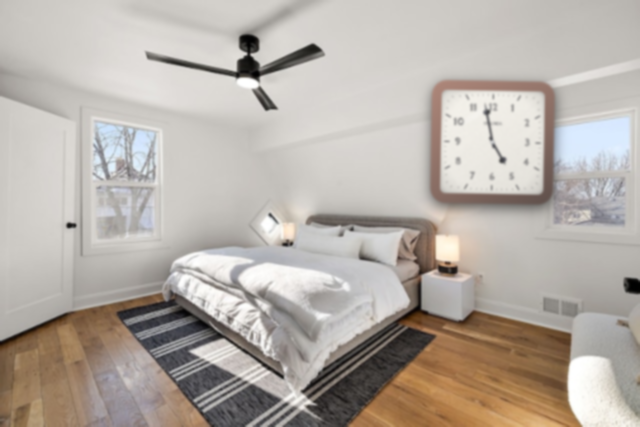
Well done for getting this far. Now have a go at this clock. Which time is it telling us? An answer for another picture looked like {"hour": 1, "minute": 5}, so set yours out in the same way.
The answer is {"hour": 4, "minute": 58}
